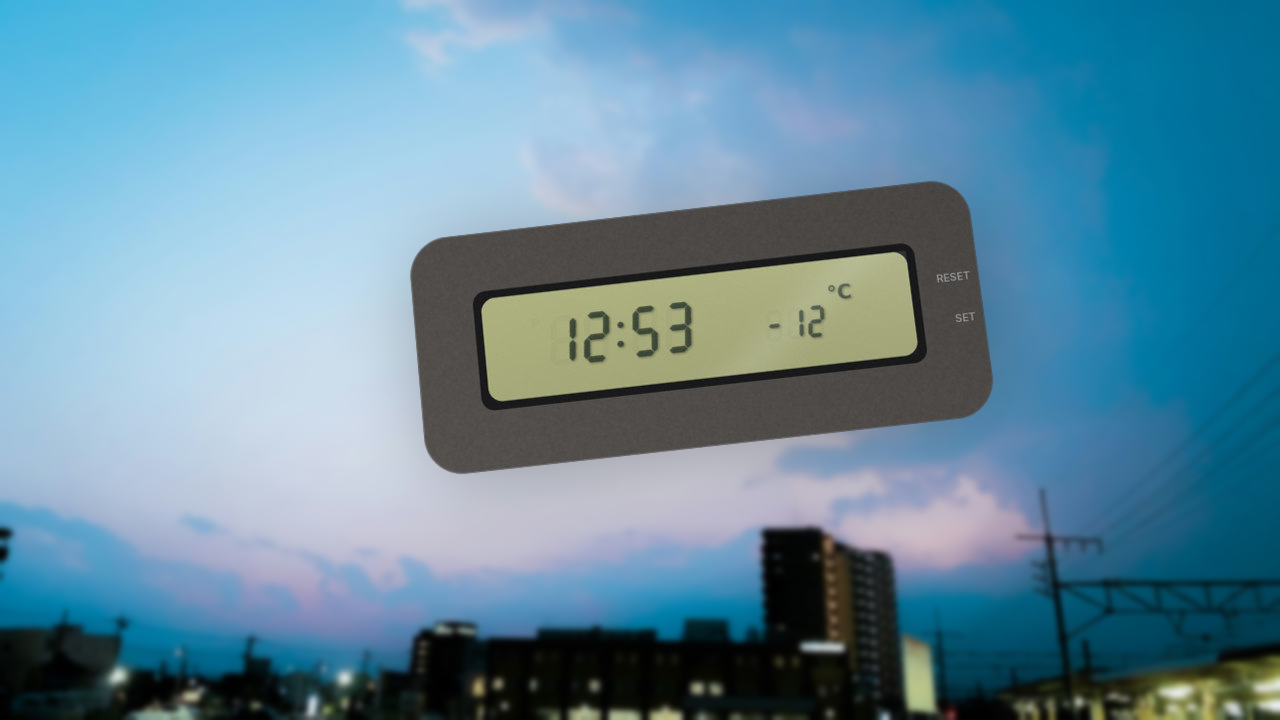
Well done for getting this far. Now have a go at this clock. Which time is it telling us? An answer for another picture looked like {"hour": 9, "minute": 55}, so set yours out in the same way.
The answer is {"hour": 12, "minute": 53}
